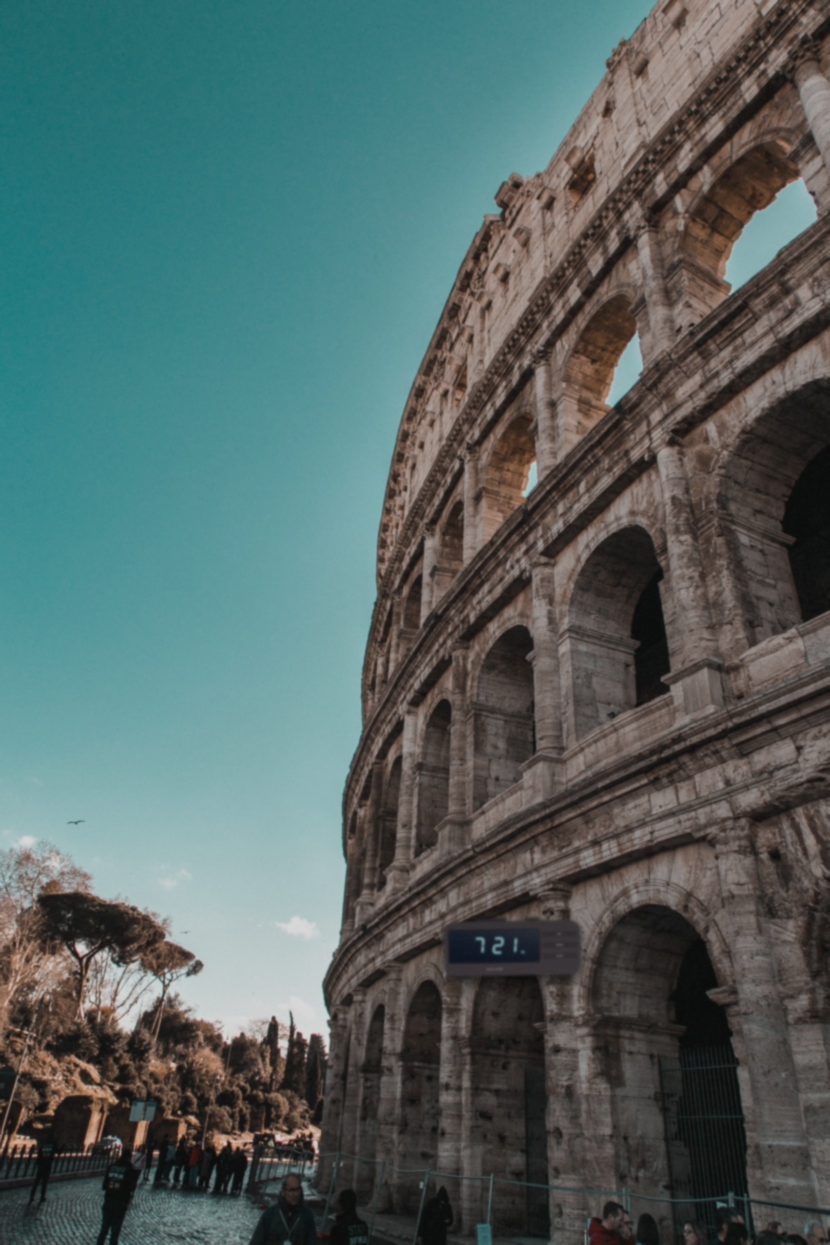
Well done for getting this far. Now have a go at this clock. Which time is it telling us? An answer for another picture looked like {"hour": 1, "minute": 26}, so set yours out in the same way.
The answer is {"hour": 7, "minute": 21}
